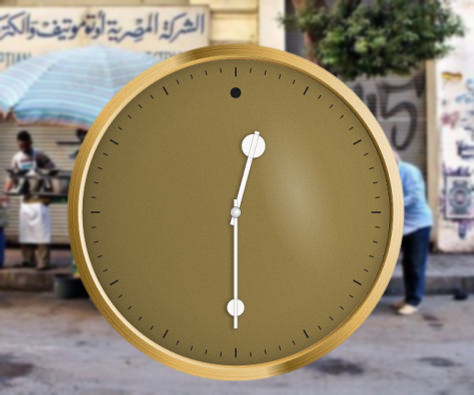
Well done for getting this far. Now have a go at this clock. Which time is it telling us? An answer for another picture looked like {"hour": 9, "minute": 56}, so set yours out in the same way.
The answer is {"hour": 12, "minute": 30}
